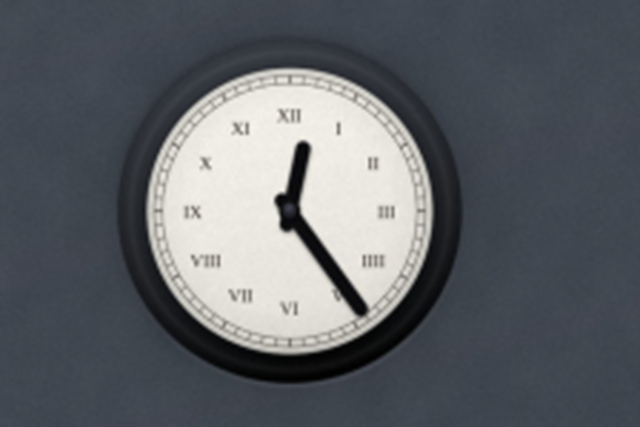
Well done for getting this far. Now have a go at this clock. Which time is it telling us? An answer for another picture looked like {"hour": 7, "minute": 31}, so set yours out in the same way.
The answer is {"hour": 12, "minute": 24}
